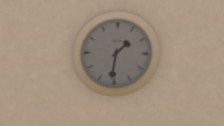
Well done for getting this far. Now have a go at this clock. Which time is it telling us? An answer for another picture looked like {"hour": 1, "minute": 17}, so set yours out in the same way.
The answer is {"hour": 1, "minute": 31}
